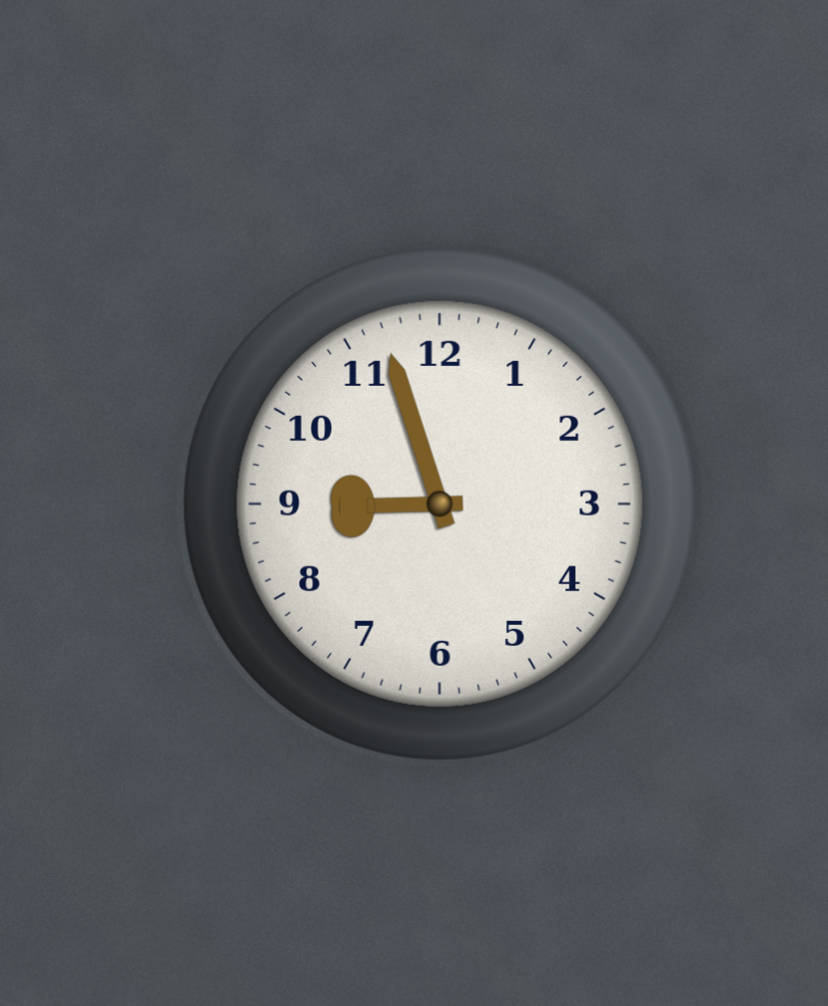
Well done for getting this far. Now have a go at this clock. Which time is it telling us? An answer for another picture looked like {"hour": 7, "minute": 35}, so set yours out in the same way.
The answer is {"hour": 8, "minute": 57}
